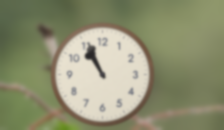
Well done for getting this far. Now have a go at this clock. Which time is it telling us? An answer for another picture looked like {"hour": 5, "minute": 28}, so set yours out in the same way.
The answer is {"hour": 10, "minute": 56}
